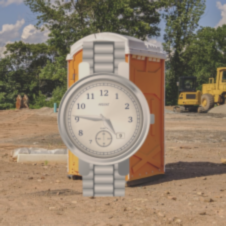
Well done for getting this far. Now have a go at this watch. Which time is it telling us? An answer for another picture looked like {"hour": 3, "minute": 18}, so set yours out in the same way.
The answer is {"hour": 4, "minute": 46}
